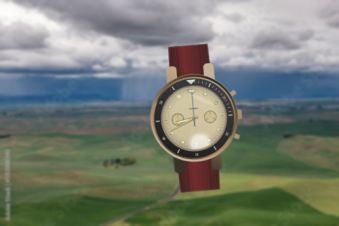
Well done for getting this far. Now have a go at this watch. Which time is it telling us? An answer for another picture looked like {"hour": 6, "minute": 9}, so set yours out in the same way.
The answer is {"hour": 8, "minute": 41}
